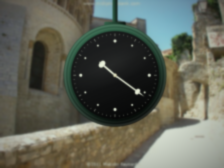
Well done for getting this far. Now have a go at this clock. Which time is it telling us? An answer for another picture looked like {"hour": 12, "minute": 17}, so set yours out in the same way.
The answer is {"hour": 10, "minute": 21}
